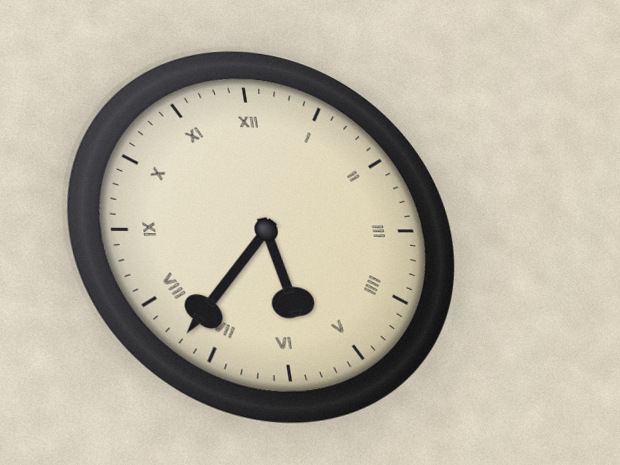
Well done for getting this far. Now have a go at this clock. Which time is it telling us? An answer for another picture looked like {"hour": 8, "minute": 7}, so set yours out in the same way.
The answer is {"hour": 5, "minute": 37}
